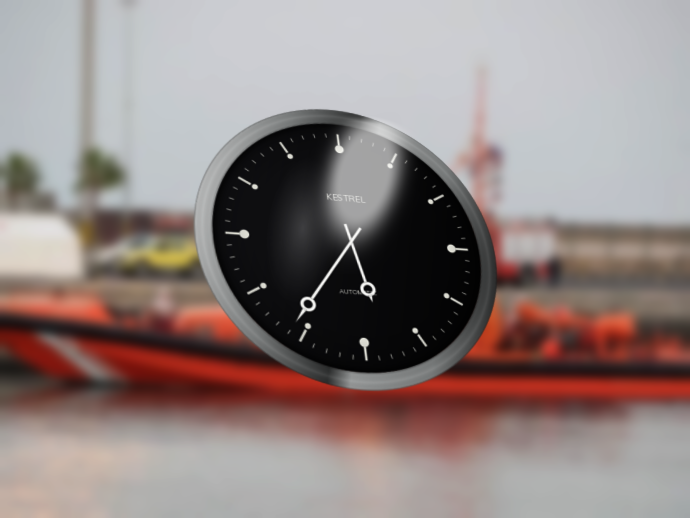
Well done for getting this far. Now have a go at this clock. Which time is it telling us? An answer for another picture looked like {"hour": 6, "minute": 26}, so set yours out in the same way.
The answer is {"hour": 5, "minute": 36}
